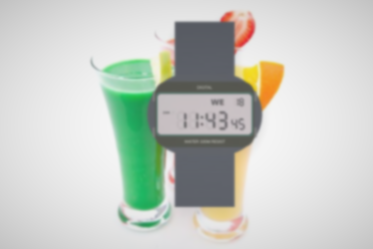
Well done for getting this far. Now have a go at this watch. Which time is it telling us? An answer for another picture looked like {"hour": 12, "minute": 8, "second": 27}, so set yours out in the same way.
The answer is {"hour": 11, "minute": 43, "second": 45}
